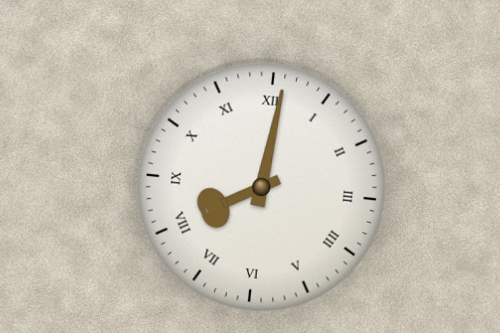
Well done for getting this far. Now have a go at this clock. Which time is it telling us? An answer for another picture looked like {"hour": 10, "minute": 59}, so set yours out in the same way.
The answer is {"hour": 8, "minute": 1}
